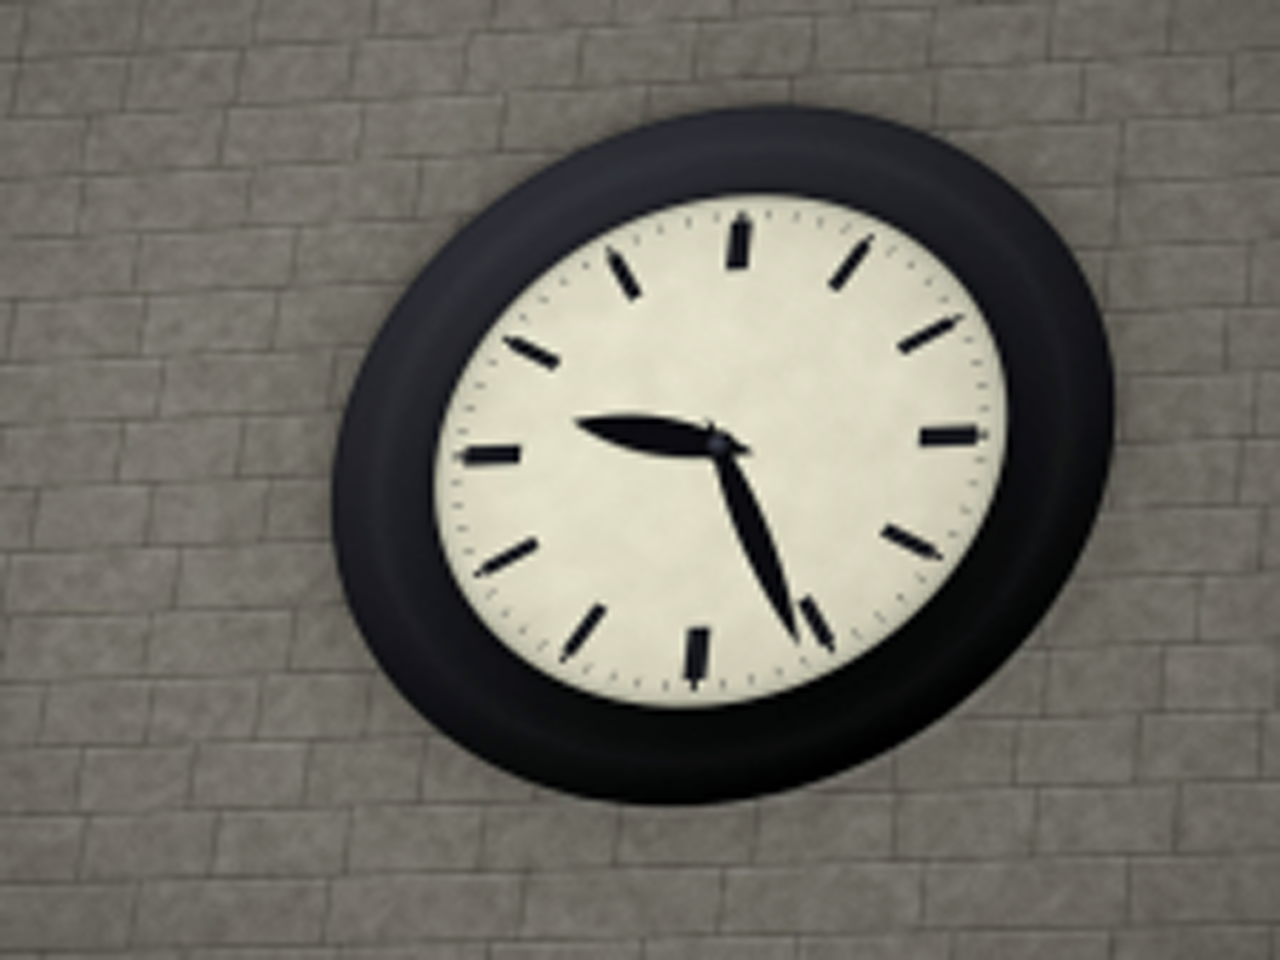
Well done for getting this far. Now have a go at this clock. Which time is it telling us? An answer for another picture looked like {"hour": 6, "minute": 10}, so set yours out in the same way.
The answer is {"hour": 9, "minute": 26}
